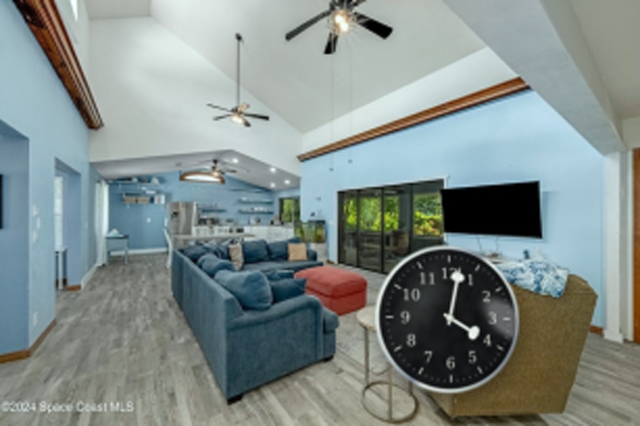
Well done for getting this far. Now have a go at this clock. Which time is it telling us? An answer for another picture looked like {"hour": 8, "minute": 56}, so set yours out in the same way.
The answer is {"hour": 4, "minute": 2}
